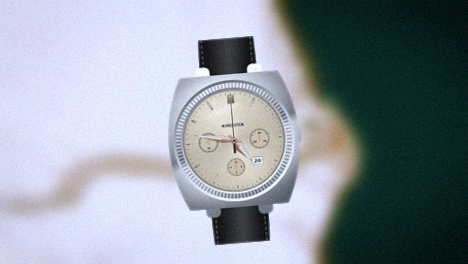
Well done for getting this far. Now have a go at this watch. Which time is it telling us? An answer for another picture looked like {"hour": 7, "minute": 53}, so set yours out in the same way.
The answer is {"hour": 4, "minute": 47}
